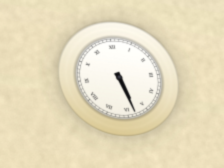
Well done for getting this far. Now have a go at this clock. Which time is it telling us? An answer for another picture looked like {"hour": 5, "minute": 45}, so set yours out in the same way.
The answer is {"hour": 5, "minute": 28}
